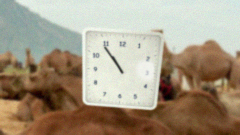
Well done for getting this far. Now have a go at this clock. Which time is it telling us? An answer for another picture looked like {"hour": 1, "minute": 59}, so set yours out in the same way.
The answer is {"hour": 10, "minute": 54}
